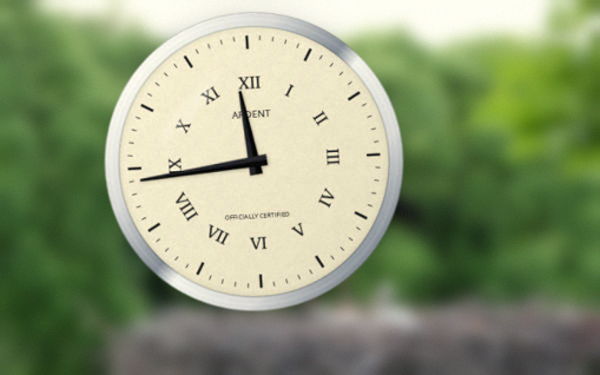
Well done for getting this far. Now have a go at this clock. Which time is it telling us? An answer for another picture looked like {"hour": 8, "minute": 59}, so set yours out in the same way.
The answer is {"hour": 11, "minute": 44}
